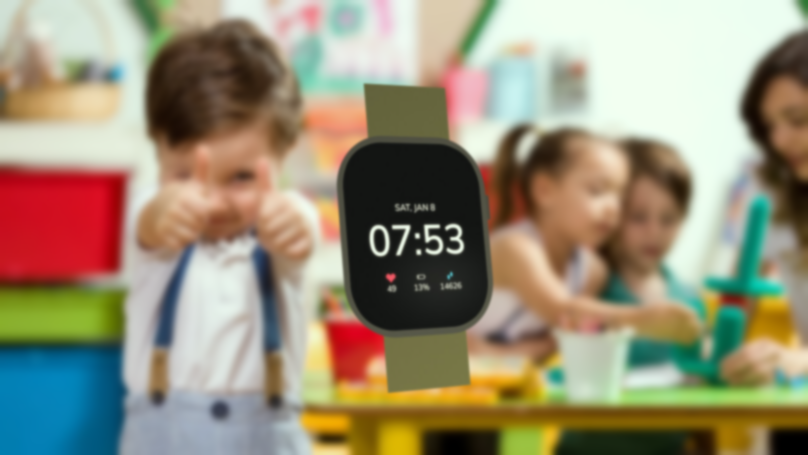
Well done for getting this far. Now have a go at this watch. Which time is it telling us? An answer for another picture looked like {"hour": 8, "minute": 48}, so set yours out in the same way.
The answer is {"hour": 7, "minute": 53}
